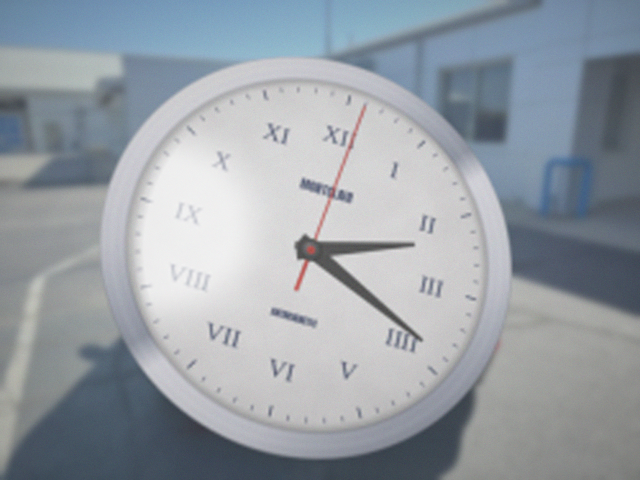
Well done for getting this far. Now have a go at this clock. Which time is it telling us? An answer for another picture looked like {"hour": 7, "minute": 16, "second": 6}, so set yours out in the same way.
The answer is {"hour": 2, "minute": 19, "second": 1}
